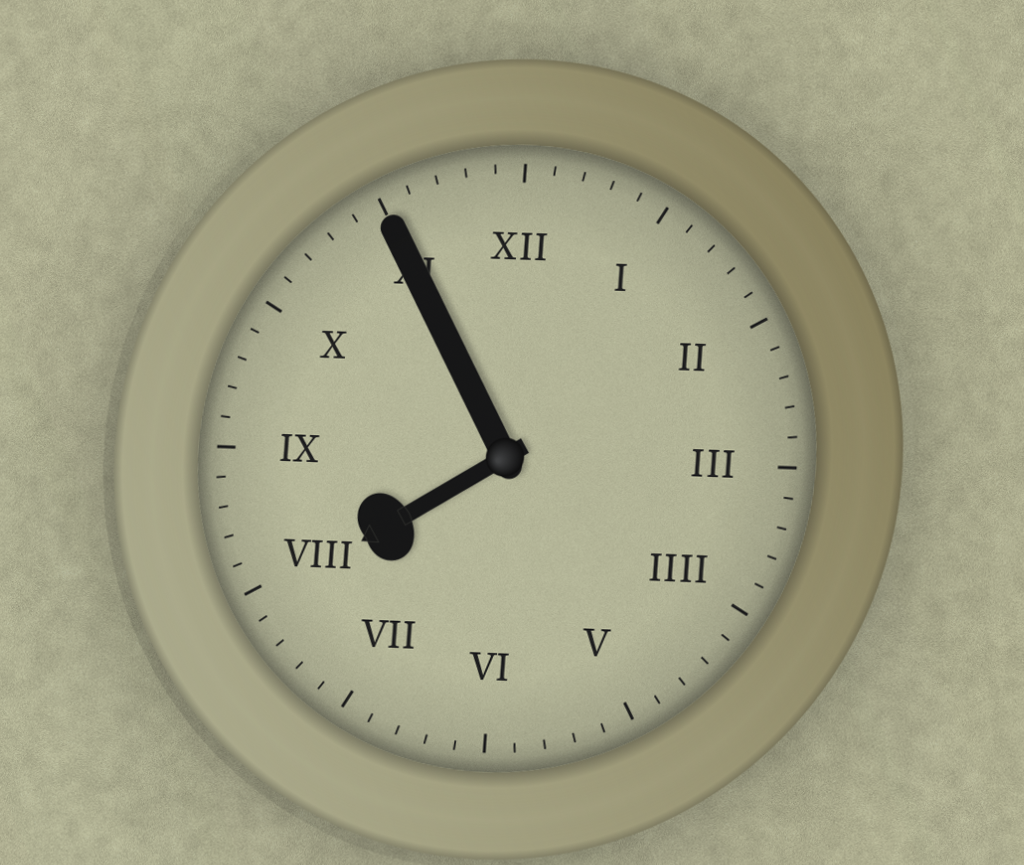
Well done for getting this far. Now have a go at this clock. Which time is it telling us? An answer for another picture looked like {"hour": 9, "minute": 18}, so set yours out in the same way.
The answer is {"hour": 7, "minute": 55}
